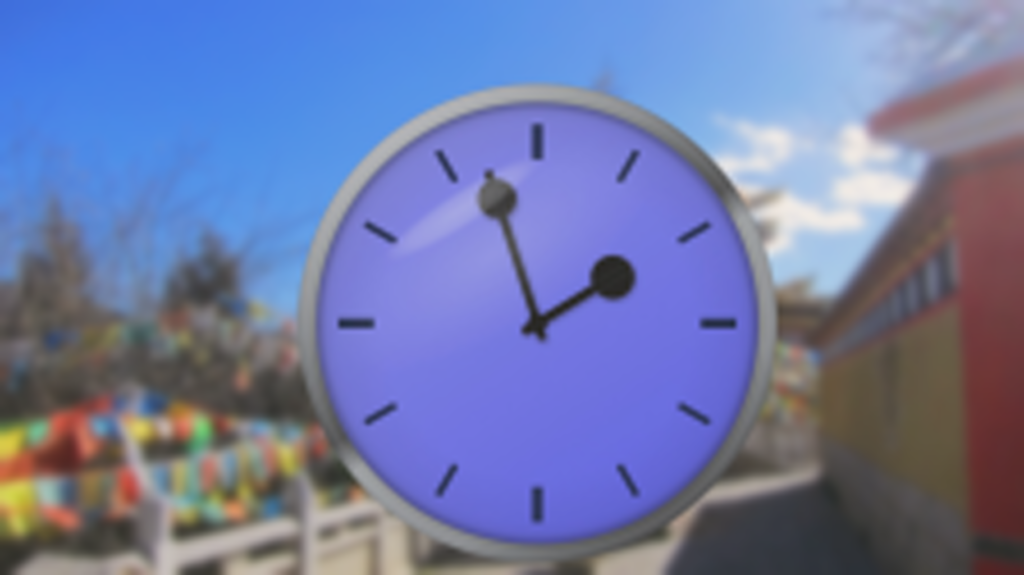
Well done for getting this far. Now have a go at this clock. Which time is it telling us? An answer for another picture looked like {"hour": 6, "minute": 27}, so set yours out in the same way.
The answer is {"hour": 1, "minute": 57}
